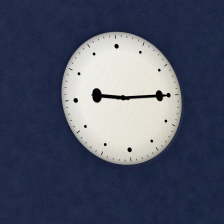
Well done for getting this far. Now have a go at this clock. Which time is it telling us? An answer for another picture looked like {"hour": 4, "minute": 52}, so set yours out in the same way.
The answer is {"hour": 9, "minute": 15}
